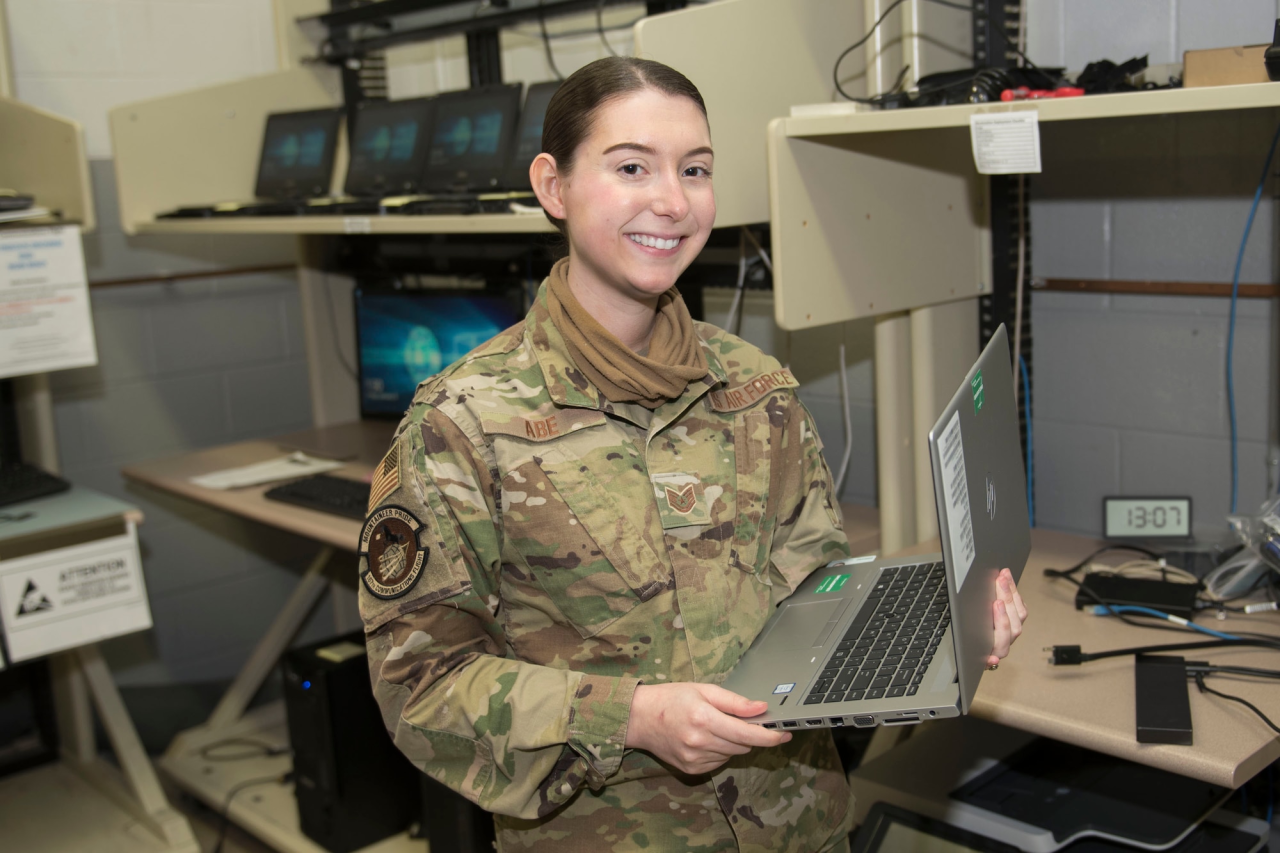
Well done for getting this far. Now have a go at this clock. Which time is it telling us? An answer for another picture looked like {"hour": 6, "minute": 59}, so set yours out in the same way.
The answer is {"hour": 13, "minute": 7}
